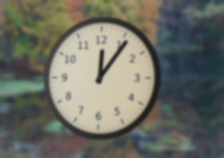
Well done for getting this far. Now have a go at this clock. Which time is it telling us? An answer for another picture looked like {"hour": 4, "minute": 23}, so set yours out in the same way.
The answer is {"hour": 12, "minute": 6}
